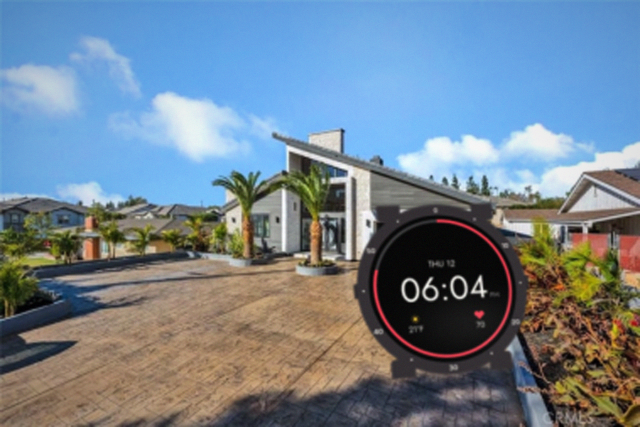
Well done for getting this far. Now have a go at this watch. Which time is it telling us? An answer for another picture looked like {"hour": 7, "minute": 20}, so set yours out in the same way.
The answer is {"hour": 6, "minute": 4}
